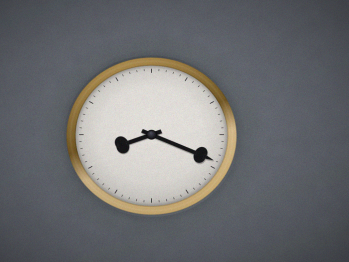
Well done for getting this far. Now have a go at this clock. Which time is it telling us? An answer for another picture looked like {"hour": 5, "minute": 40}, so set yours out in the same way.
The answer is {"hour": 8, "minute": 19}
